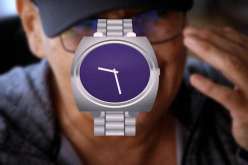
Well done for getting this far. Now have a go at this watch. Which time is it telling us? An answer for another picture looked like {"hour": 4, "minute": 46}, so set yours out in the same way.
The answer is {"hour": 9, "minute": 28}
